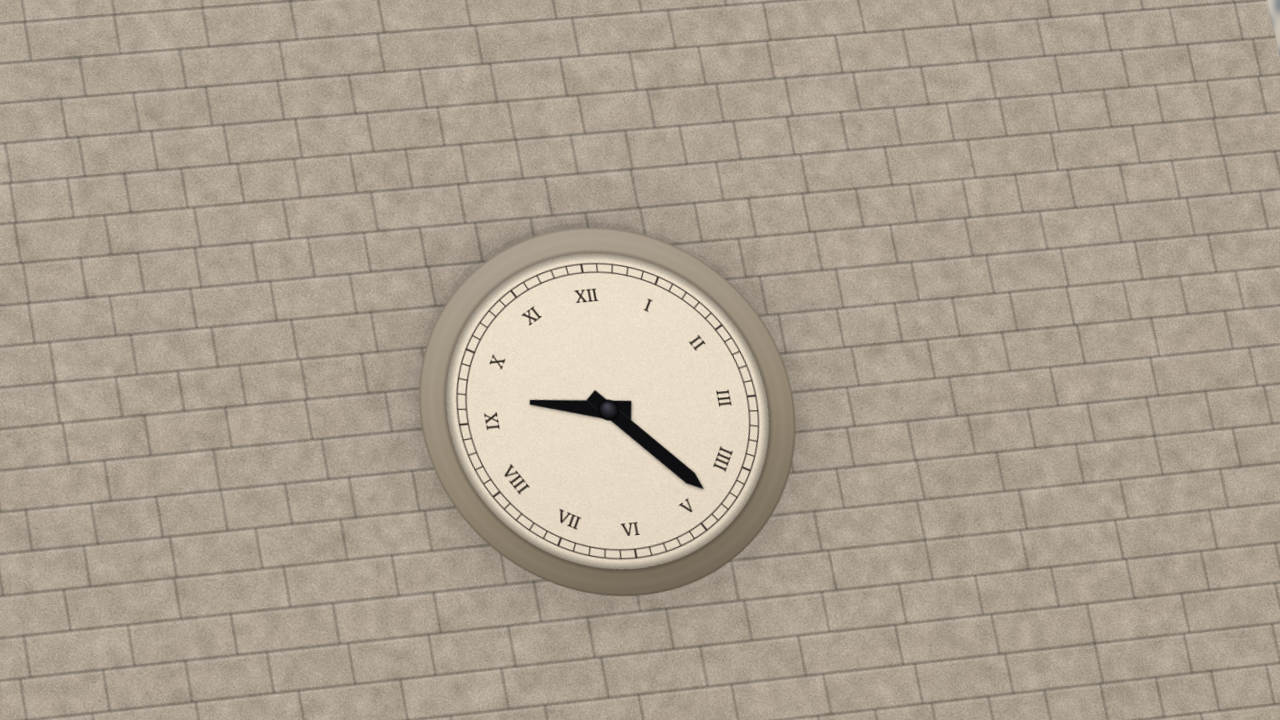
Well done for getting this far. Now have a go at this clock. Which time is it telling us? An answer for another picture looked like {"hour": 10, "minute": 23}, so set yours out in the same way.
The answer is {"hour": 9, "minute": 23}
